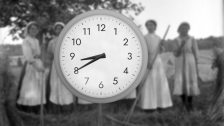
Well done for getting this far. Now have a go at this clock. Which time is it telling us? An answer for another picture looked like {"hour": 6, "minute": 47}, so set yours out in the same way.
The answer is {"hour": 8, "minute": 40}
